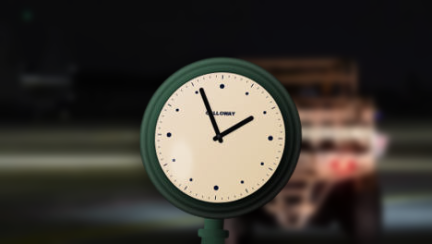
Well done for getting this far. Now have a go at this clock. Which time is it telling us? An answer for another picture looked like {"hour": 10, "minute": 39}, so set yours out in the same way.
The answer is {"hour": 1, "minute": 56}
